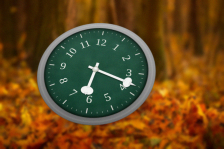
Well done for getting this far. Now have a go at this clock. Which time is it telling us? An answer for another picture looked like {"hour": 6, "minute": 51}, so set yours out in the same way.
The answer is {"hour": 6, "minute": 18}
